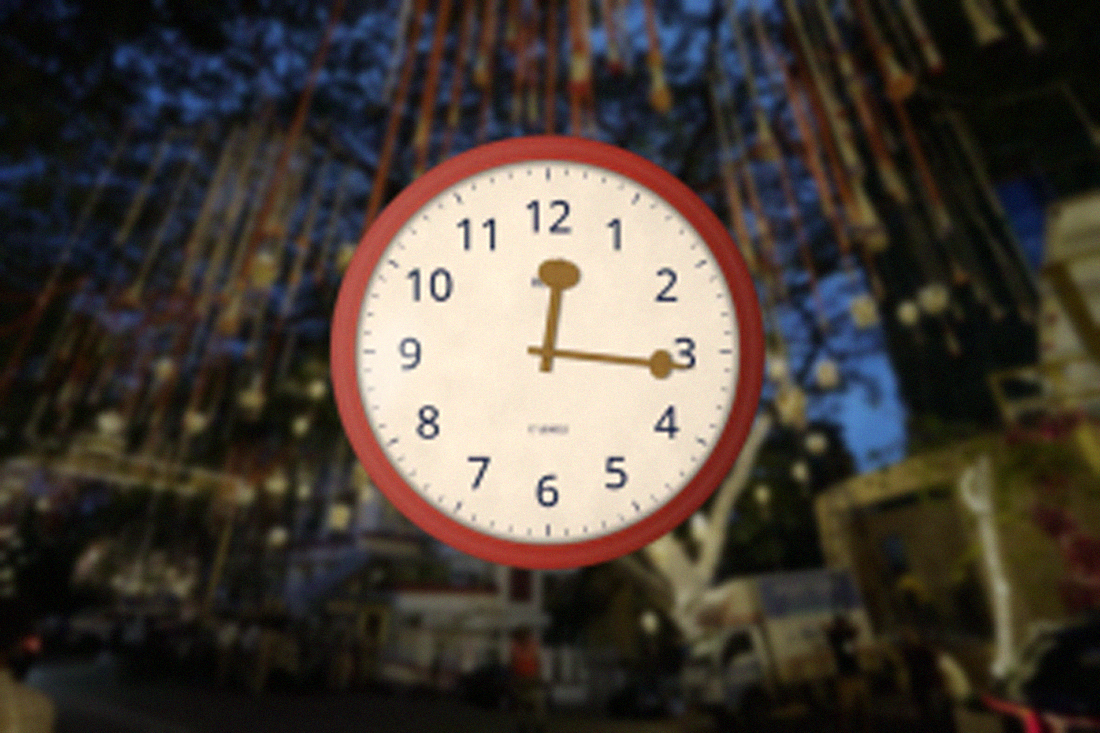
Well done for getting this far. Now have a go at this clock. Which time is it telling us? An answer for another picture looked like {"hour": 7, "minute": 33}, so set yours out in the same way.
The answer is {"hour": 12, "minute": 16}
